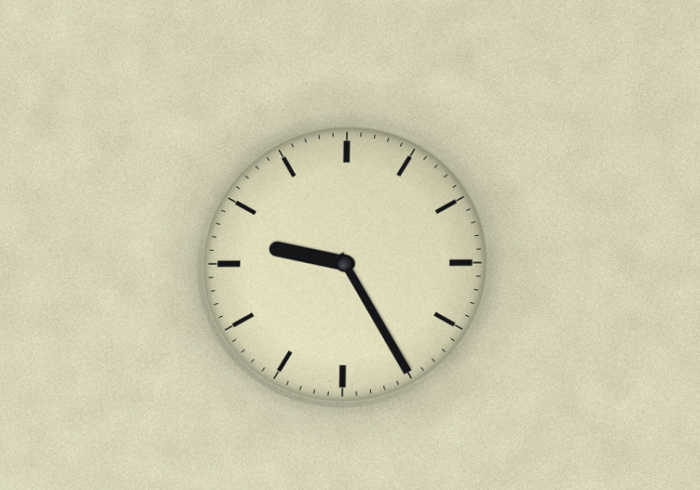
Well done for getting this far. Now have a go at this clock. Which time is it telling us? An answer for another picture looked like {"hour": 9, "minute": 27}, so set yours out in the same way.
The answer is {"hour": 9, "minute": 25}
